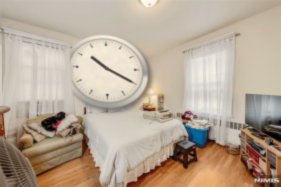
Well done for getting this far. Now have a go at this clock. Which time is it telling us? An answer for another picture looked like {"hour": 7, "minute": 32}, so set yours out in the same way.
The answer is {"hour": 10, "minute": 20}
